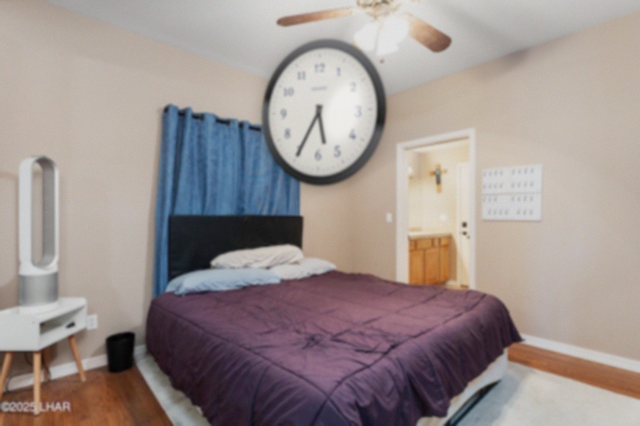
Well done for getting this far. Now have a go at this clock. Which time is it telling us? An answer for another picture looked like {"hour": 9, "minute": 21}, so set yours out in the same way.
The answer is {"hour": 5, "minute": 35}
